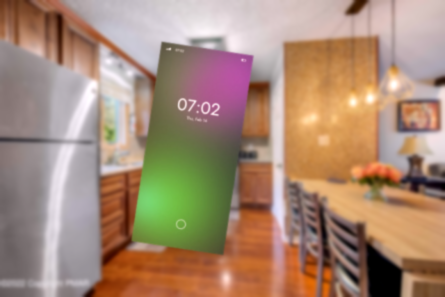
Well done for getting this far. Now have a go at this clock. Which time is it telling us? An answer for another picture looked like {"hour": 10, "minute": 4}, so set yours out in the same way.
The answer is {"hour": 7, "minute": 2}
